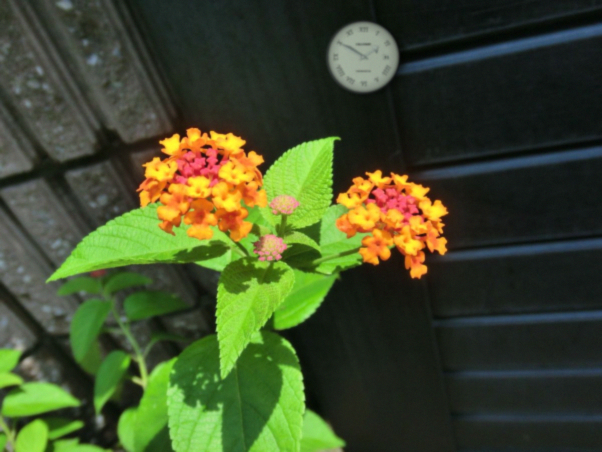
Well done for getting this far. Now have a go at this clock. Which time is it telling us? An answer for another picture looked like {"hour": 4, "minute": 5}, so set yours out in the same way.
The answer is {"hour": 1, "minute": 50}
